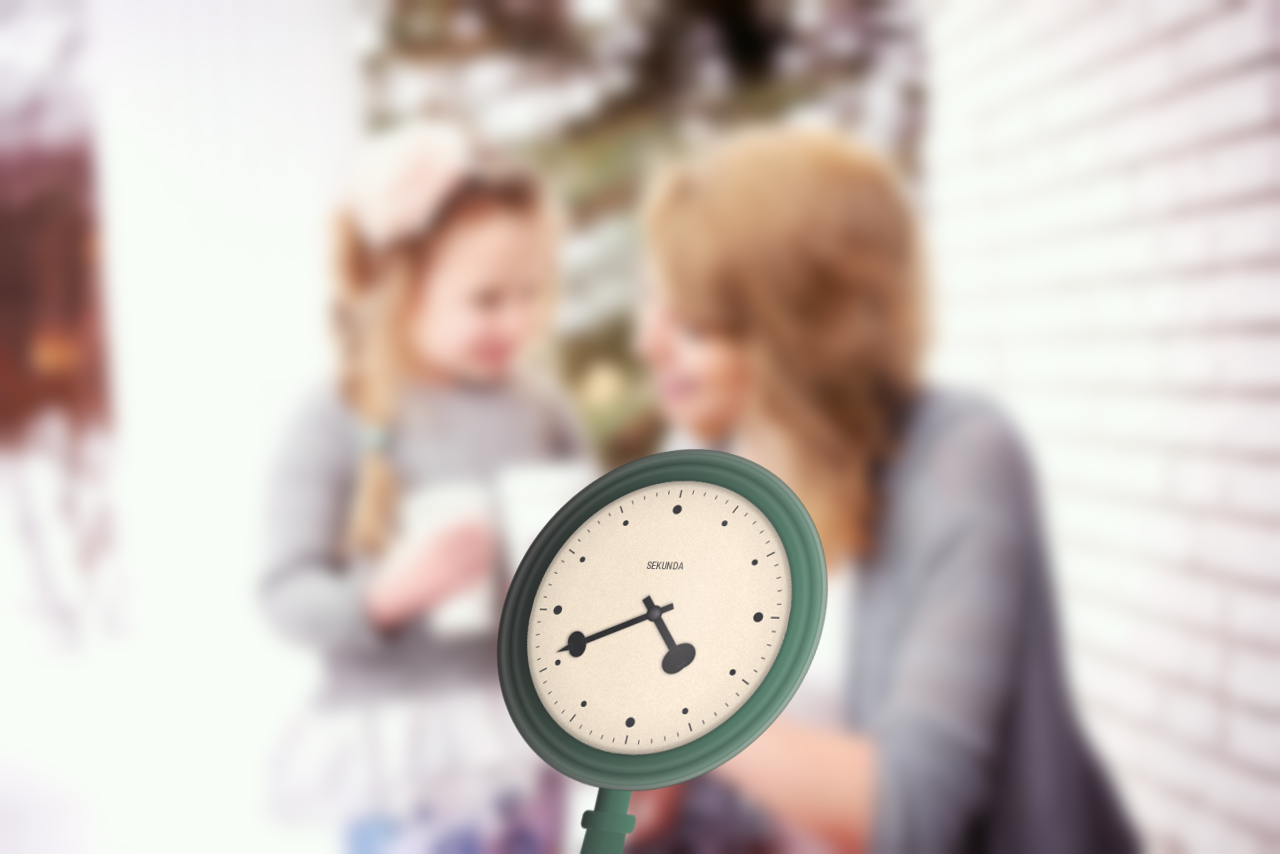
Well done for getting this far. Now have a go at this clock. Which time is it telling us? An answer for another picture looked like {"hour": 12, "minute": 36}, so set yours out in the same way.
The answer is {"hour": 4, "minute": 41}
